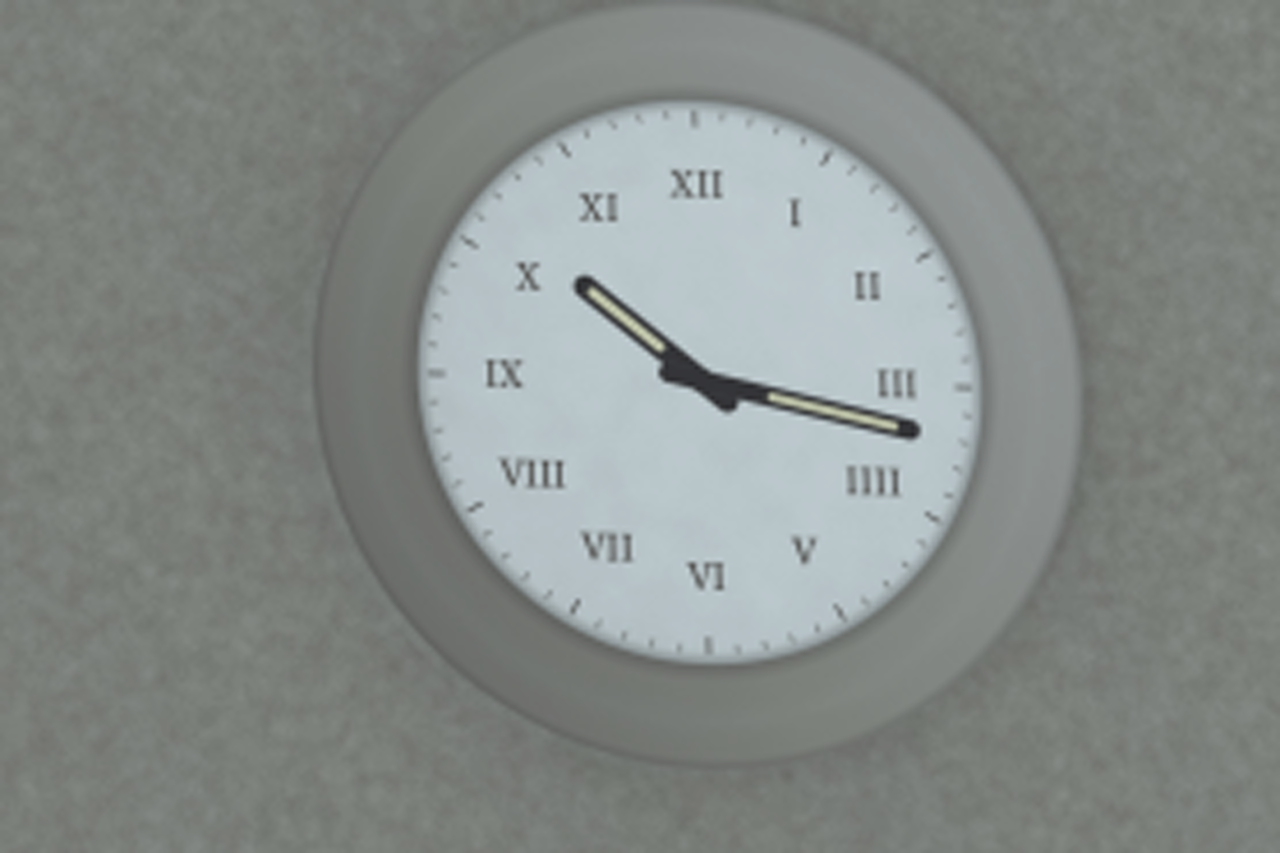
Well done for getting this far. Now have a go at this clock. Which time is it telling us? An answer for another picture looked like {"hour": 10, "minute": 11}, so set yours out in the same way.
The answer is {"hour": 10, "minute": 17}
